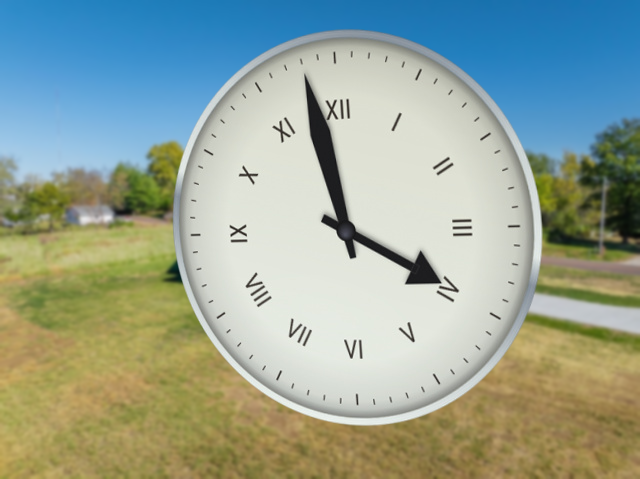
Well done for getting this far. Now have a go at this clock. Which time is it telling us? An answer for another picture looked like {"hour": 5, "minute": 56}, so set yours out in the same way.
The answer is {"hour": 3, "minute": 58}
